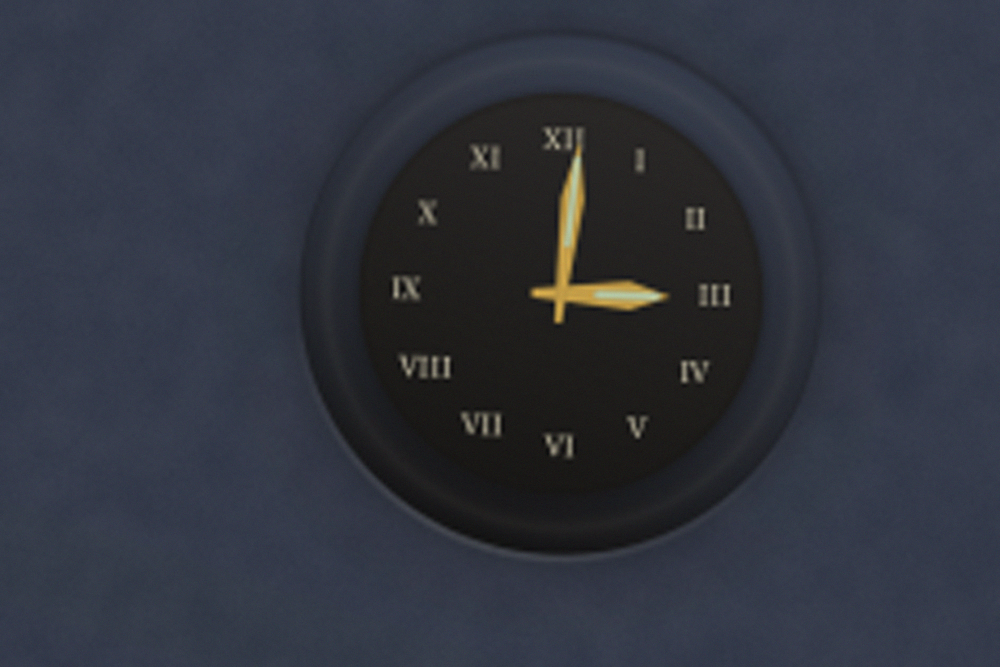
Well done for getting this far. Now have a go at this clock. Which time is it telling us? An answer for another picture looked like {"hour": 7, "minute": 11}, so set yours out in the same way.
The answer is {"hour": 3, "minute": 1}
